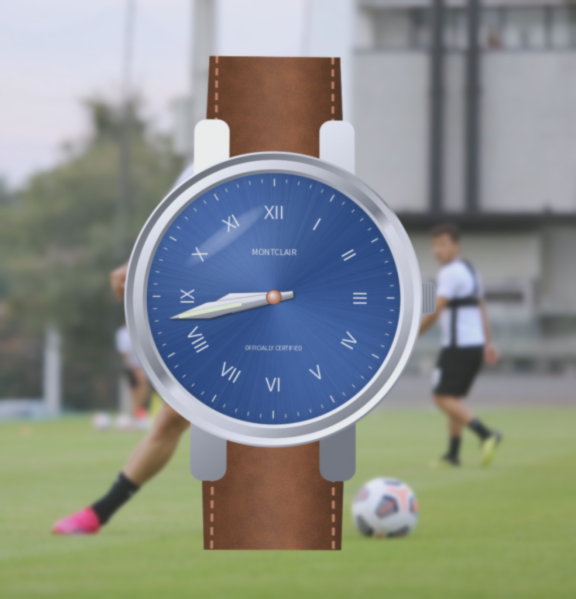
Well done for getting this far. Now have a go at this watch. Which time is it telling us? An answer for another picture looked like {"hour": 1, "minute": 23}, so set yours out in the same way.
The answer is {"hour": 8, "minute": 43}
